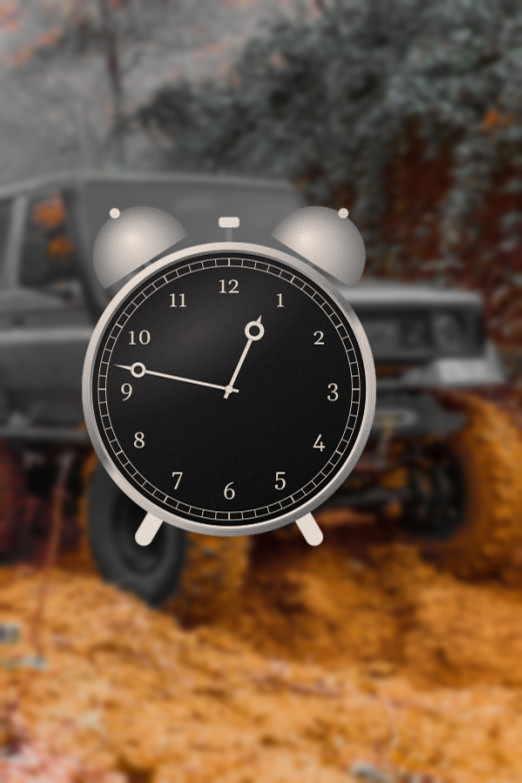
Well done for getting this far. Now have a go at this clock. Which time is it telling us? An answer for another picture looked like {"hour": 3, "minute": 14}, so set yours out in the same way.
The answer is {"hour": 12, "minute": 47}
